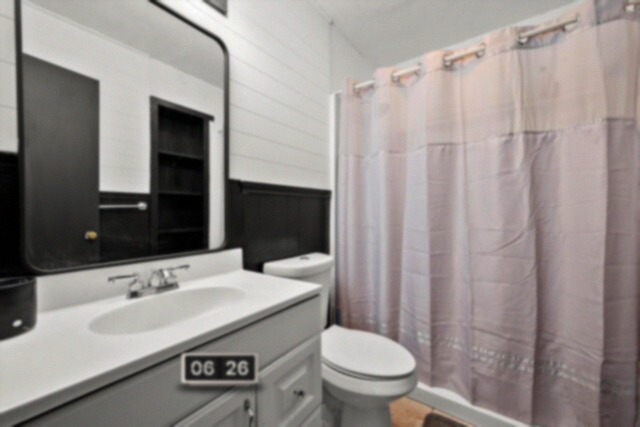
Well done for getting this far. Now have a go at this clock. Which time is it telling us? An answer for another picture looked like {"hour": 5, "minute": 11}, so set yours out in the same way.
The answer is {"hour": 6, "minute": 26}
